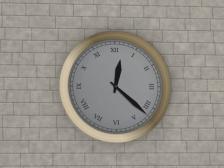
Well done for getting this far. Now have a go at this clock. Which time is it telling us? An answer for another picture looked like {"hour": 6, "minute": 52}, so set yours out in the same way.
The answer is {"hour": 12, "minute": 22}
